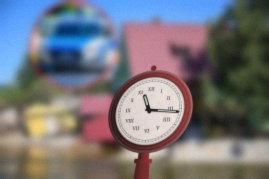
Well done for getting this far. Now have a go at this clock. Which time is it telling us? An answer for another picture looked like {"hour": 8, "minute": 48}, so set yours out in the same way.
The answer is {"hour": 11, "minute": 16}
